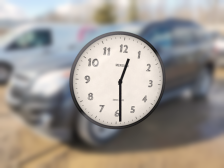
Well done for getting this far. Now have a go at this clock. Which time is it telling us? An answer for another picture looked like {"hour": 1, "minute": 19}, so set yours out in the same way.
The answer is {"hour": 12, "minute": 29}
